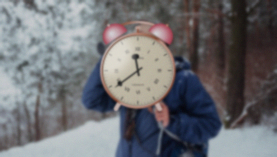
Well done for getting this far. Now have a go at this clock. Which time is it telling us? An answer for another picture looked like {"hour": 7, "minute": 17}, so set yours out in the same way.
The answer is {"hour": 11, "minute": 39}
